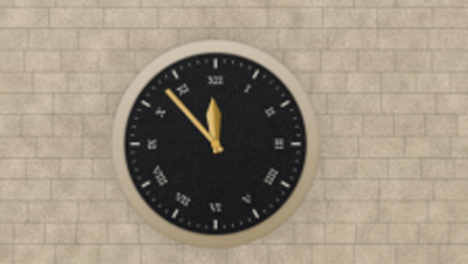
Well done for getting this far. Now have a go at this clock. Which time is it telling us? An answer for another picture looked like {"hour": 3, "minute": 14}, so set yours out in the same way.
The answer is {"hour": 11, "minute": 53}
